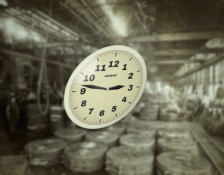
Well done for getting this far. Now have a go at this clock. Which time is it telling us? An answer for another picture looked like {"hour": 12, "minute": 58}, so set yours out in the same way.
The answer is {"hour": 2, "minute": 47}
